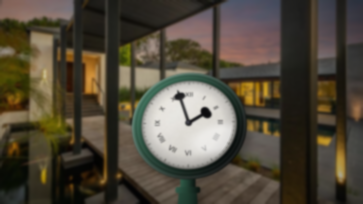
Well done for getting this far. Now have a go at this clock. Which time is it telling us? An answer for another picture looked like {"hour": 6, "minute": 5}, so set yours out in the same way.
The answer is {"hour": 1, "minute": 57}
